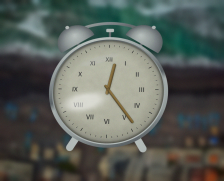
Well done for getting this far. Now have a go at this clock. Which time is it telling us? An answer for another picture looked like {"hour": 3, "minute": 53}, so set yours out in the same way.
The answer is {"hour": 12, "minute": 24}
